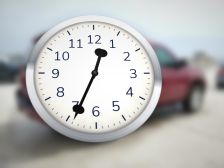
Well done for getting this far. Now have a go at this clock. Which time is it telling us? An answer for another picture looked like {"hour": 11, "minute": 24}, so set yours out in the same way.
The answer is {"hour": 12, "minute": 34}
